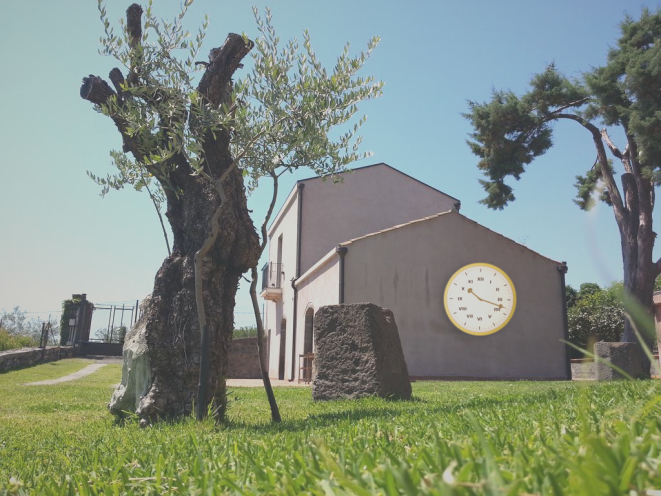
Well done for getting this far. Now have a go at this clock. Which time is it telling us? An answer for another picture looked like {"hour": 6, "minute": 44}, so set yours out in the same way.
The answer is {"hour": 10, "minute": 18}
